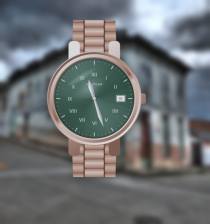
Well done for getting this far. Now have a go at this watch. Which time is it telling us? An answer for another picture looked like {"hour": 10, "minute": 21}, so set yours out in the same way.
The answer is {"hour": 11, "minute": 27}
